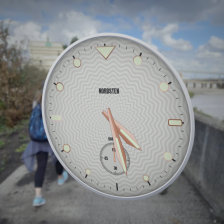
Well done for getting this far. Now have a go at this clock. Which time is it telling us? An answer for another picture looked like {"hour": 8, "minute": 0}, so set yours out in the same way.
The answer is {"hour": 4, "minute": 28}
